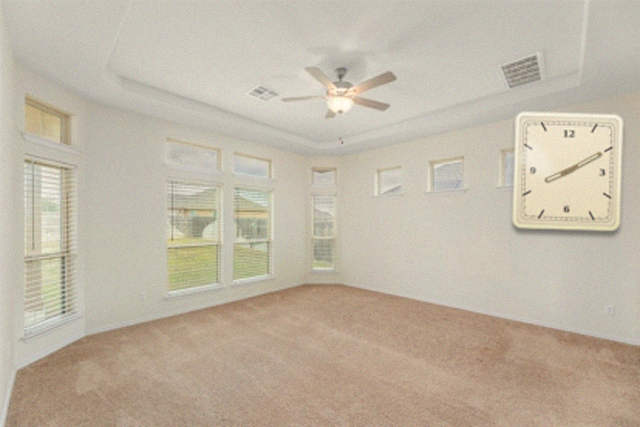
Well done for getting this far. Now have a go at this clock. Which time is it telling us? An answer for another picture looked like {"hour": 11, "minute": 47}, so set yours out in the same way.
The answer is {"hour": 8, "minute": 10}
